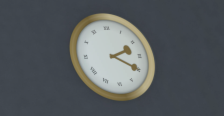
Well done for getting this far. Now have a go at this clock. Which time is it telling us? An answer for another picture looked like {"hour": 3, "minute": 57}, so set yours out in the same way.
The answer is {"hour": 2, "minute": 20}
